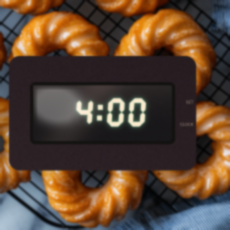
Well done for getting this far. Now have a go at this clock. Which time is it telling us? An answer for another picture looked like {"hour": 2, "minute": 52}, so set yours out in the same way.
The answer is {"hour": 4, "minute": 0}
